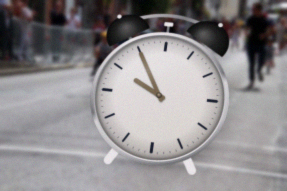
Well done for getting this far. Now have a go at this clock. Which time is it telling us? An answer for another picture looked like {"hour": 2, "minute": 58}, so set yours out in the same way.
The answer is {"hour": 9, "minute": 55}
